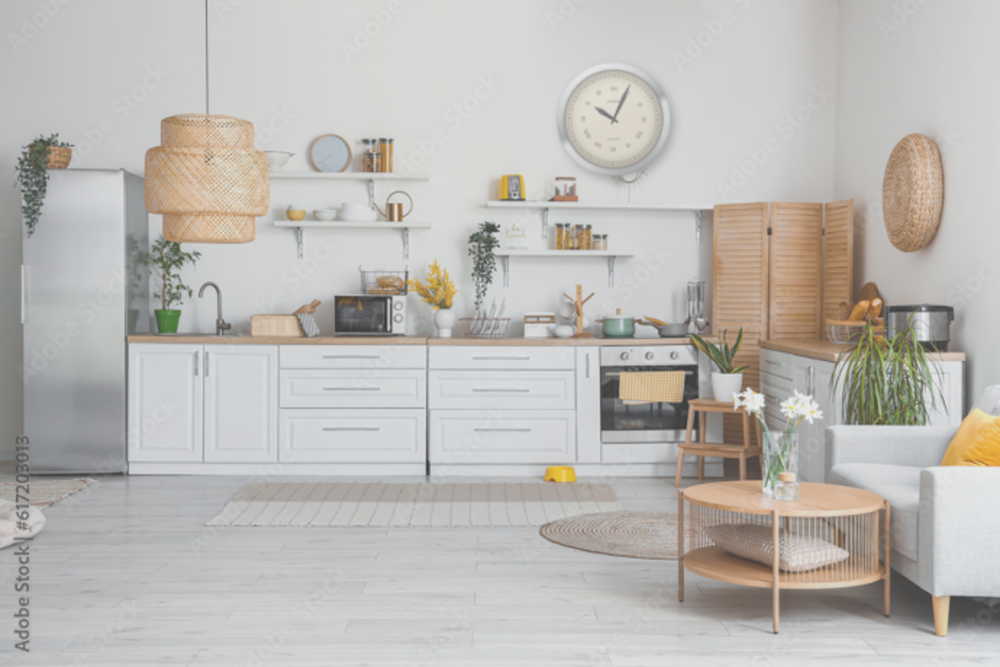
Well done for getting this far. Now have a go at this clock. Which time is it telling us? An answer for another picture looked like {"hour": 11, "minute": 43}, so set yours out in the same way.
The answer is {"hour": 10, "minute": 4}
